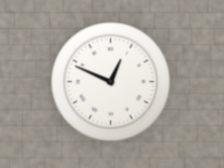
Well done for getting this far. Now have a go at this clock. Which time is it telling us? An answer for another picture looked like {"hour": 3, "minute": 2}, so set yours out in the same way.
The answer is {"hour": 12, "minute": 49}
